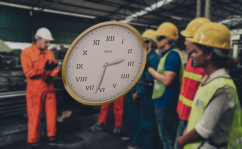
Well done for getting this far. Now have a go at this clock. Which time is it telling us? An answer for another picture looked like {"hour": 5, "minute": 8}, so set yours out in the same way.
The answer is {"hour": 2, "minute": 32}
